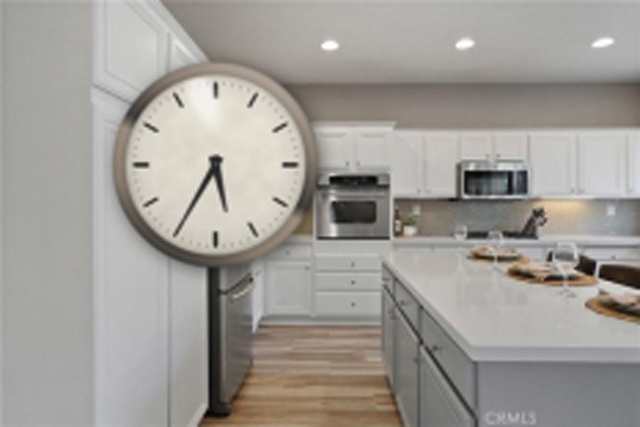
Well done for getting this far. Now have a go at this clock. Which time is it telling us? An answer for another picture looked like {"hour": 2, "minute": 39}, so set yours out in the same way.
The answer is {"hour": 5, "minute": 35}
